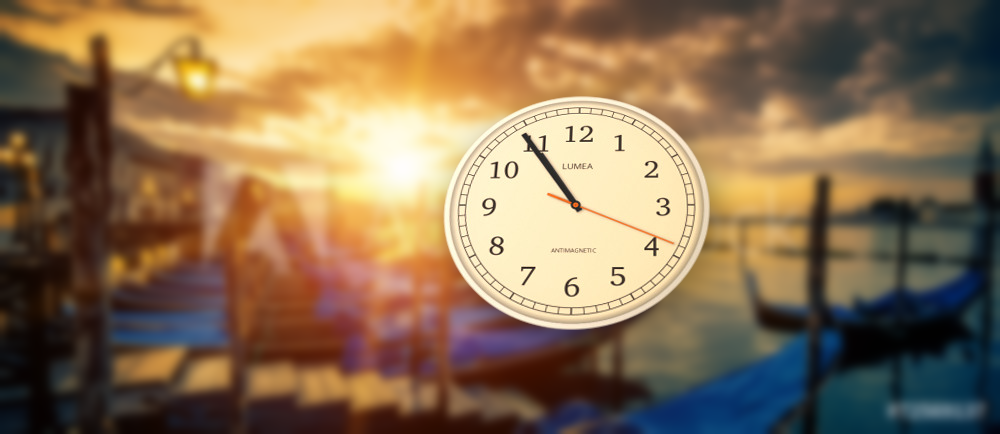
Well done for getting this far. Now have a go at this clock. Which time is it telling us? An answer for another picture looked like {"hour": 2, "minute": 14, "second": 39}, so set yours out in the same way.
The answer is {"hour": 10, "minute": 54, "second": 19}
